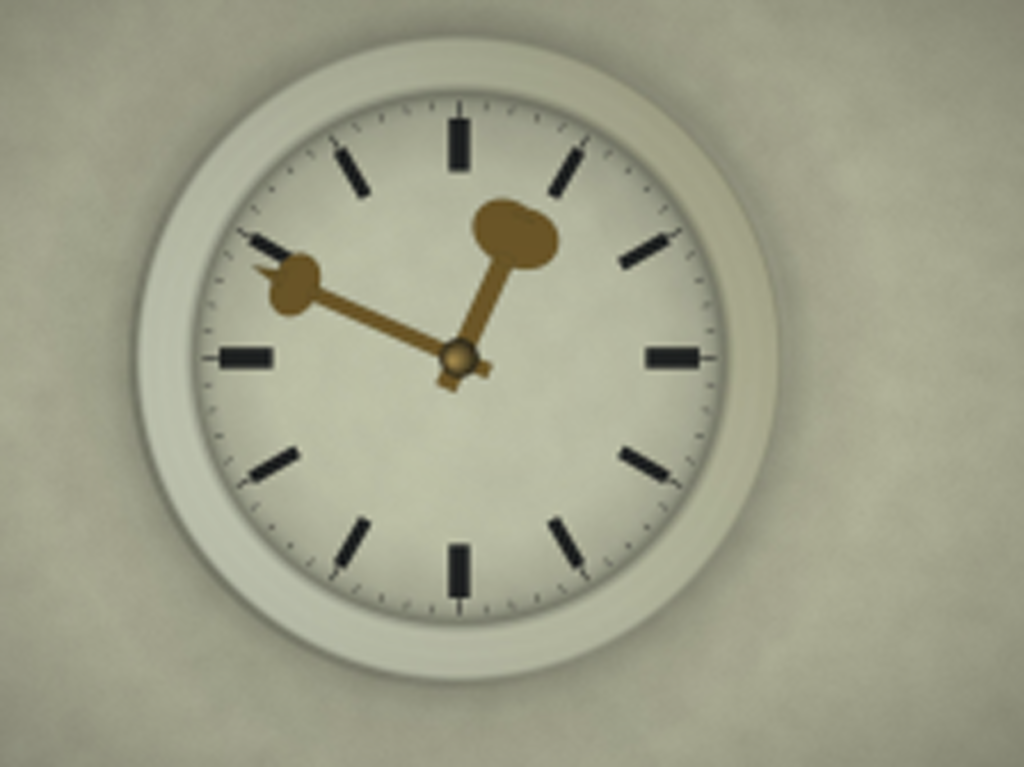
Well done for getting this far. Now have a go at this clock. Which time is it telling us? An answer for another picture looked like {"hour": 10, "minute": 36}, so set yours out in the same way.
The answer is {"hour": 12, "minute": 49}
